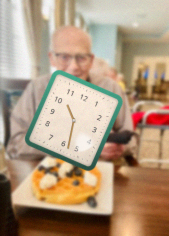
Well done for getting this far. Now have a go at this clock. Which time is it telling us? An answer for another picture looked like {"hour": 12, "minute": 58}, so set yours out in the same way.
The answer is {"hour": 10, "minute": 28}
